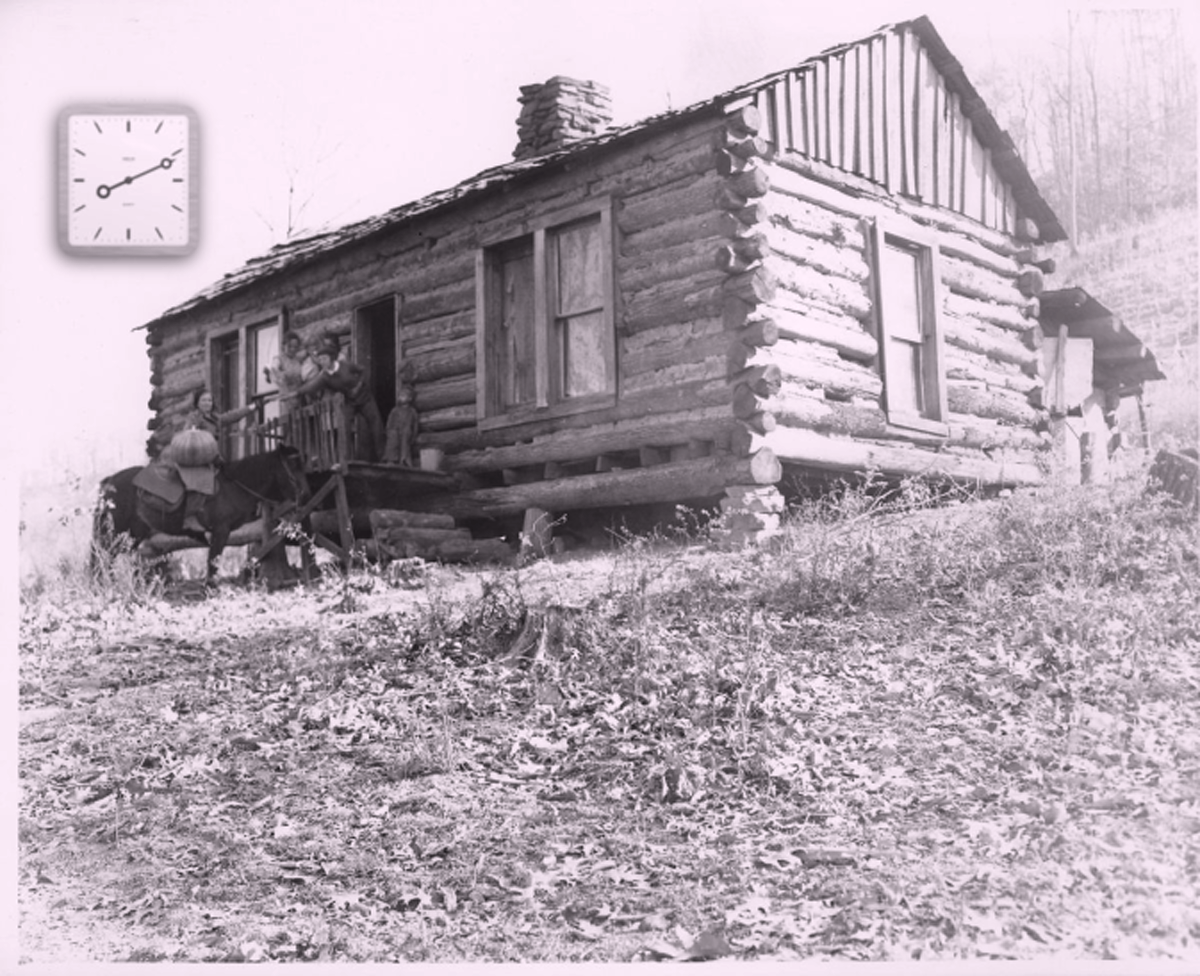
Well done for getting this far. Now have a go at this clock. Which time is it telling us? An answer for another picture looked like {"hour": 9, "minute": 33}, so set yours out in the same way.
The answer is {"hour": 8, "minute": 11}
